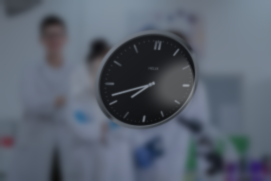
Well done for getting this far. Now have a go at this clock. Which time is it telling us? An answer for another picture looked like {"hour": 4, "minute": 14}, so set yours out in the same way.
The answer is {"hour": 7, "minute": 42}
